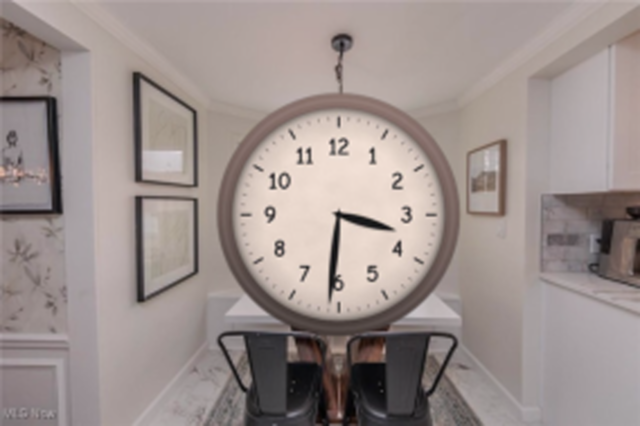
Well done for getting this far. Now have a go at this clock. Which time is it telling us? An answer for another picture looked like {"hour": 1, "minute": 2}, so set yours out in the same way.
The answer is {"hour": 3, "minute": 31}
